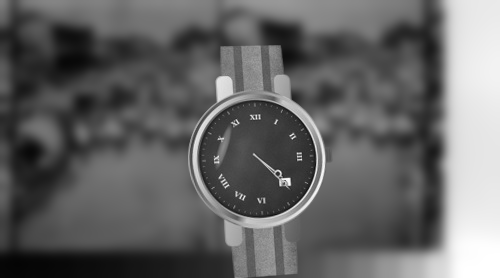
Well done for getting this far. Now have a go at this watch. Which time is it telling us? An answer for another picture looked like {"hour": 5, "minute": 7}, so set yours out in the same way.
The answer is {"hour": 4, "minute": 23}
